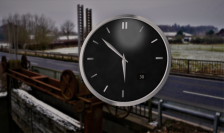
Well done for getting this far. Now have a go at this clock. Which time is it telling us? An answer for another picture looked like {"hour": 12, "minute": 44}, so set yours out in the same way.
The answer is {"hour": 5, "minute": 52}
